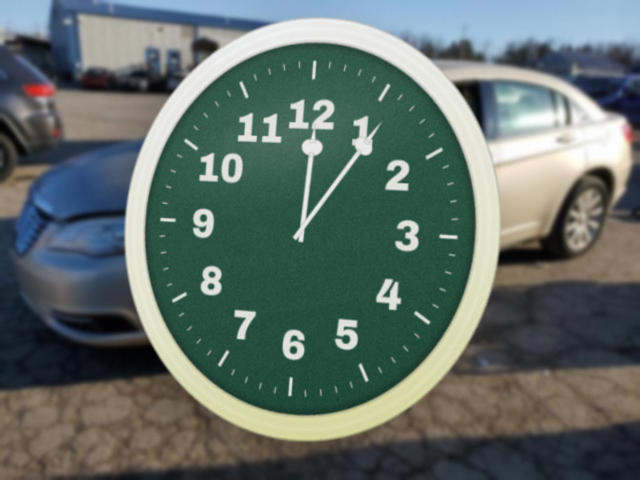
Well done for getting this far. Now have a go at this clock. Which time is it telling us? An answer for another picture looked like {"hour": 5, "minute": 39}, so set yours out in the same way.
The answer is {"hour": 12, "minute": 6}
